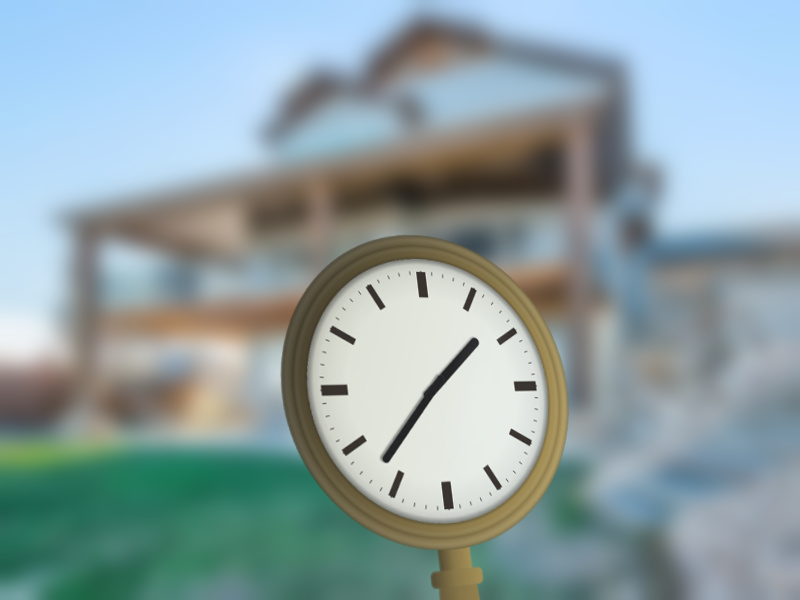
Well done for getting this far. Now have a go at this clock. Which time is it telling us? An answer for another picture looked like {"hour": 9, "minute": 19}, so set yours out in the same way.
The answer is {"hour": 1, "minute": 37}
